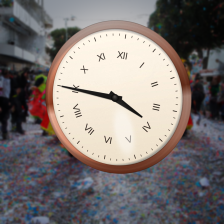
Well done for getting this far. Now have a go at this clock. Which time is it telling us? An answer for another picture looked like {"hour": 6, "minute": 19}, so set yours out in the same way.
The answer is {"hour": 3, "minute": 45}
